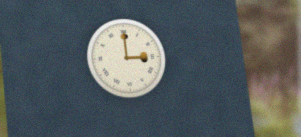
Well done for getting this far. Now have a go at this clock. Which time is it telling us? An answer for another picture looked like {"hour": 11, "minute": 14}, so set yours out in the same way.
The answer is {"hour": 3, "minute": 0}
